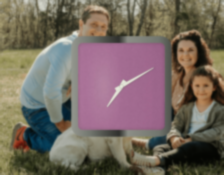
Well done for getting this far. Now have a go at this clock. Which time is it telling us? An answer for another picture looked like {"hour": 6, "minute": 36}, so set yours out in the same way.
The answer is {"hour": 7, "minute": 10}
